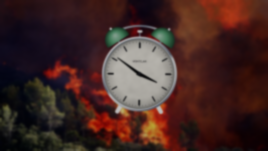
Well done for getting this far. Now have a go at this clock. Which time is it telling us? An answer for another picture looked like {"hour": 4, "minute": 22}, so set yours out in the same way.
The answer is {"hour": 3, "minute": 51}
